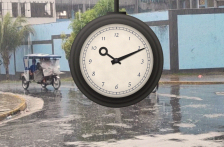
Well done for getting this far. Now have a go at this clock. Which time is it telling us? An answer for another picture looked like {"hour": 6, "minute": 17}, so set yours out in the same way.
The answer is {"hour": 10, "minute": 11}
